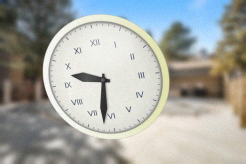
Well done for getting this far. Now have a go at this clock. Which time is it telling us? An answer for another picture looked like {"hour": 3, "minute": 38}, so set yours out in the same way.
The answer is {"hour": 9, "minute": 32}
